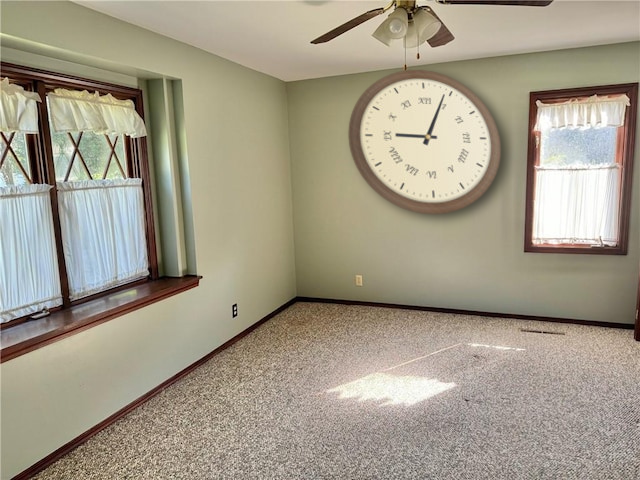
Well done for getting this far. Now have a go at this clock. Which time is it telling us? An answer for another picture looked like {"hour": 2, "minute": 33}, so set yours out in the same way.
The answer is {"hour": 9, "minute": 4}
